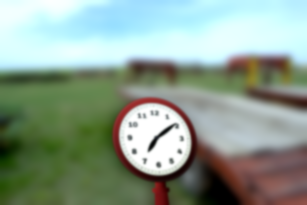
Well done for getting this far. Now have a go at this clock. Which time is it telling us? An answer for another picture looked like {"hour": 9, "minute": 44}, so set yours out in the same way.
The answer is {"hour": 7, "minute": 9}
